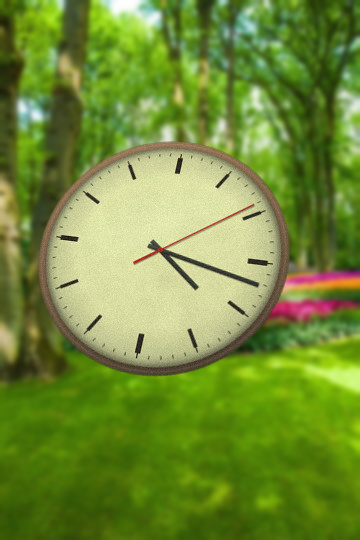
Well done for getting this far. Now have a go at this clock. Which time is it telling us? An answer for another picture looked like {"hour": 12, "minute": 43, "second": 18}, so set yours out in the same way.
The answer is {"hour": 4, "minute": 17, "second": 9}
